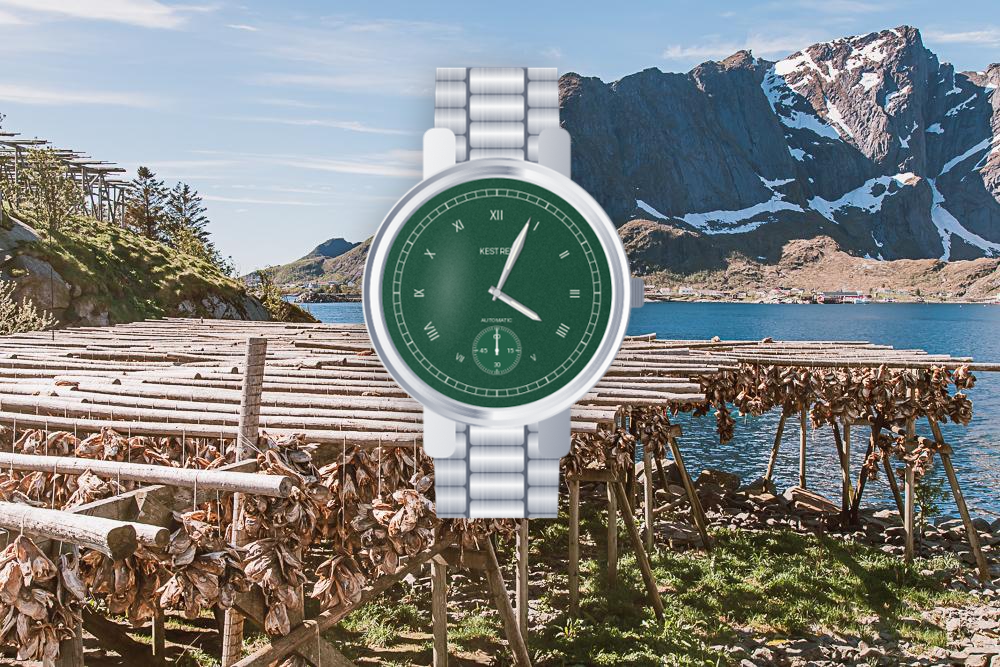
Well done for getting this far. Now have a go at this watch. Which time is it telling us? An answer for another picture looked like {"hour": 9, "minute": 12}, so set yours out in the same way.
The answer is {"hour": 4, "minute": 4}
